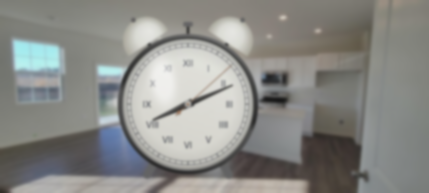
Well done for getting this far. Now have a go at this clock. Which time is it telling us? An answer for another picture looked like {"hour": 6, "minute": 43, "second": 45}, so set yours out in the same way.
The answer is {"hour": 8, "minute": 11, "second": 8}
